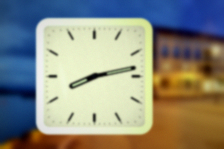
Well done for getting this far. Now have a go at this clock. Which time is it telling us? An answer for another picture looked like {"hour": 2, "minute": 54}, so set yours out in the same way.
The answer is {"hour": 8, "minute": 13}
